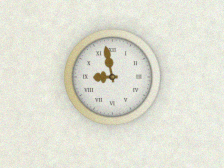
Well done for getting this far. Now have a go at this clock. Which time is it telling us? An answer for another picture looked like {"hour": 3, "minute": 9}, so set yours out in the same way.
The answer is {"hour": 8, "minute": 58}
